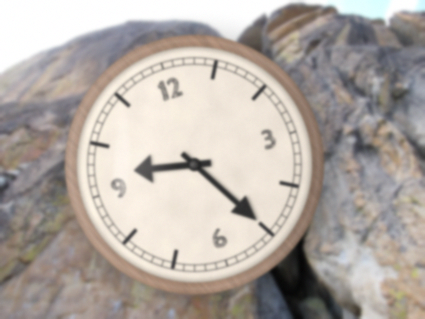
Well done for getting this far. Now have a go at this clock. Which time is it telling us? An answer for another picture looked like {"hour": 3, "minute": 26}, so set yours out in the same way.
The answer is {"hour": 9, "minute": 25}
